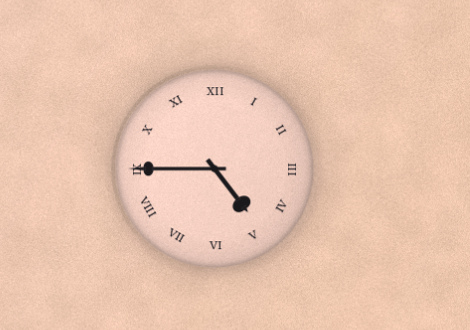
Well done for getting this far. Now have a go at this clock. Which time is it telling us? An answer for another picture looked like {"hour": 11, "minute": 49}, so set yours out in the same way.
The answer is {"hour": 4, "minute": 45}
